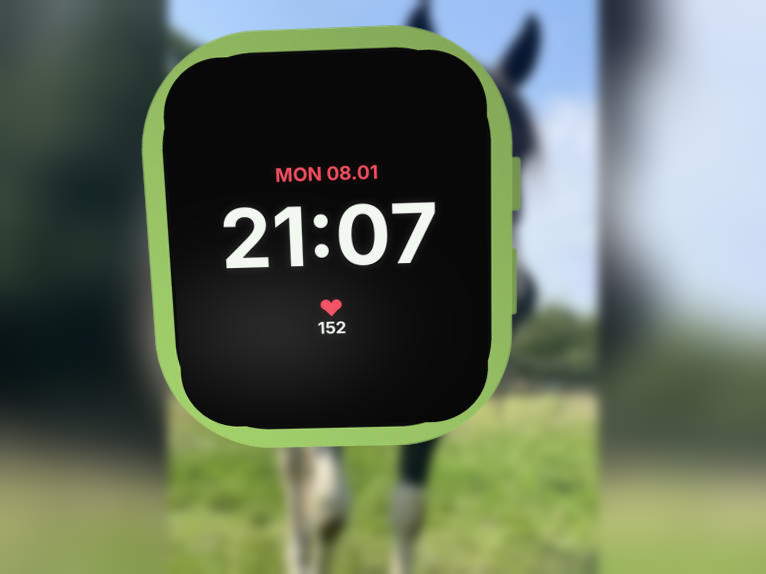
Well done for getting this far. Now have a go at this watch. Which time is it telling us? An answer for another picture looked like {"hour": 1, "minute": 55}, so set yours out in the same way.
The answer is {"hour": 21, "minute": 7}
